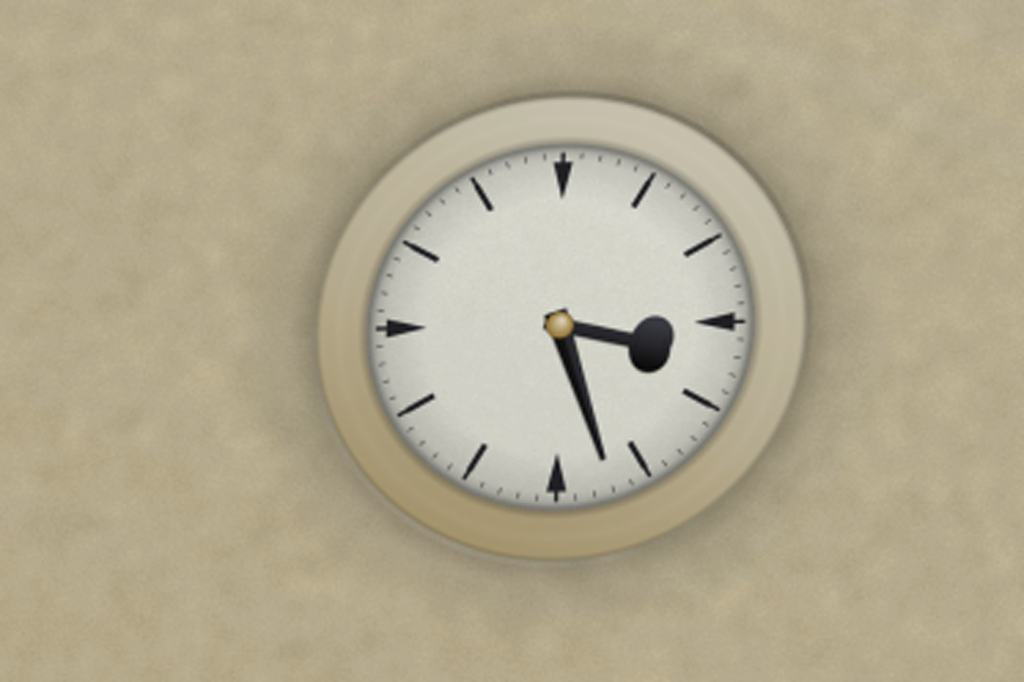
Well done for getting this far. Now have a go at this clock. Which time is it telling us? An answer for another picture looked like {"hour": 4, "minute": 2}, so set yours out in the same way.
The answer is {"hour": 3, "minute": 27}
